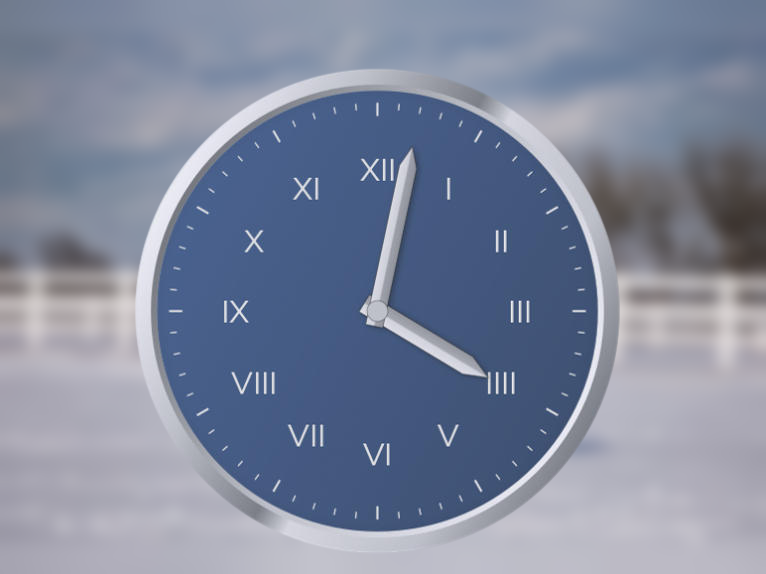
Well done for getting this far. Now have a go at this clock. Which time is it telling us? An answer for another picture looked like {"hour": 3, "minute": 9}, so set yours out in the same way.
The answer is {"hour": 4, "minute": 2}
